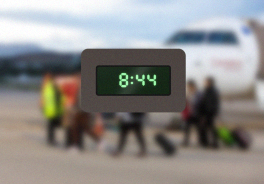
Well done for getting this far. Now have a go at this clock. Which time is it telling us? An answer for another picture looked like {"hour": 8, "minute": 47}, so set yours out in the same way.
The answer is {"hour": 8, "minute": 44}
